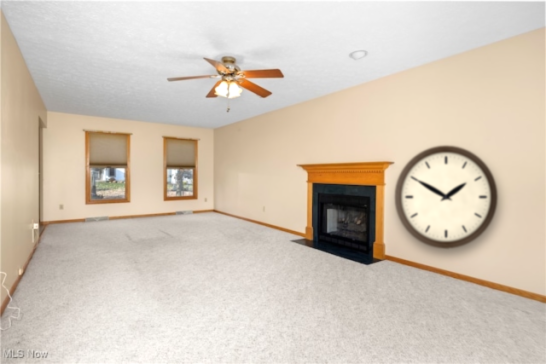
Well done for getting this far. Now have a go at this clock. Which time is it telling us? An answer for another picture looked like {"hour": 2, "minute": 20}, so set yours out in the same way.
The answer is {"hour": 1, "minute": 50}
